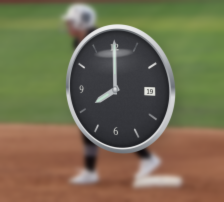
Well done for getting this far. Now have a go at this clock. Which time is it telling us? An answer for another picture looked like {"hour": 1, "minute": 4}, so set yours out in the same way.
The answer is {"hour": 8, "minute": 0}
